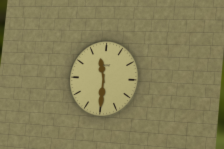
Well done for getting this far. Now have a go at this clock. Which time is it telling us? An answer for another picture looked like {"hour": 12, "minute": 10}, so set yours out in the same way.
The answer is {"hour": 11, "minute": 30}
